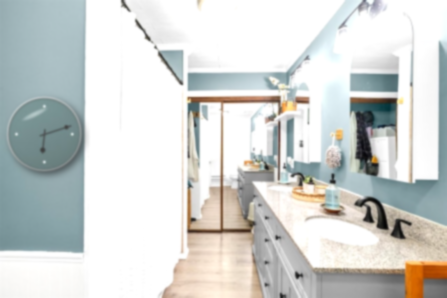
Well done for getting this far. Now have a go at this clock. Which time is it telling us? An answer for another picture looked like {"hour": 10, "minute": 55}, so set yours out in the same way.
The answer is {"hour": 6, "minute": 12}
